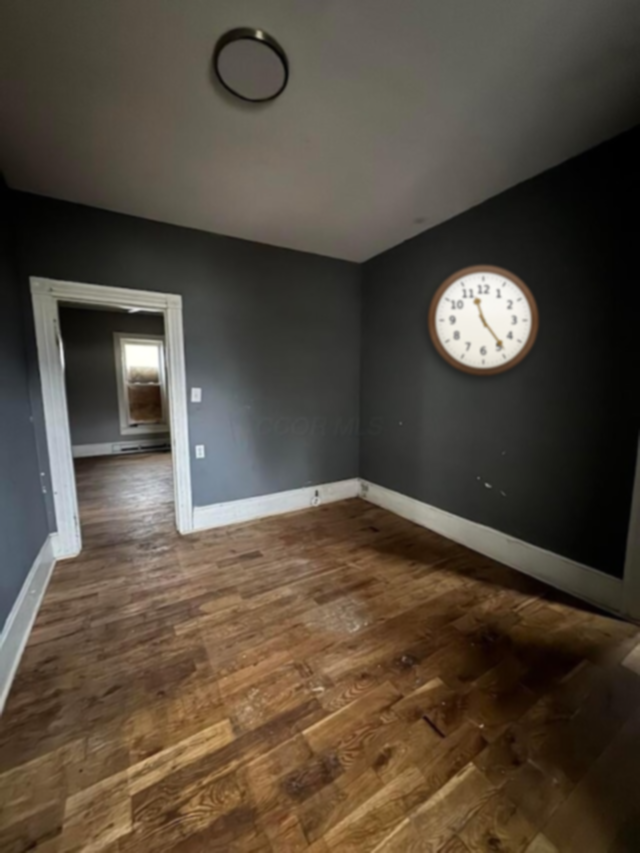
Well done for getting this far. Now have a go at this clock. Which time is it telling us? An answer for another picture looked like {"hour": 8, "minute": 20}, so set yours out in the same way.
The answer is {"hour": 11, "minute": 24}
